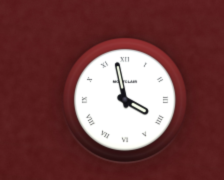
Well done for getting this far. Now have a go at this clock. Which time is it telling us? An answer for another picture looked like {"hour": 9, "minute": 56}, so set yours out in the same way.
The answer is {"hour": 3, "minute": 58}
